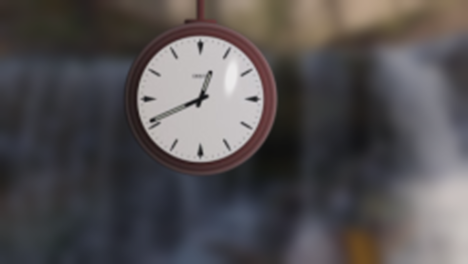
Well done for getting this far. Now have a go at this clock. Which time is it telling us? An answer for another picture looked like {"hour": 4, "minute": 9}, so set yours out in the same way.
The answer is {"hour": 12, "minute": 41}
